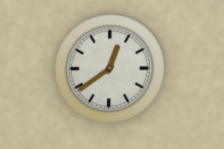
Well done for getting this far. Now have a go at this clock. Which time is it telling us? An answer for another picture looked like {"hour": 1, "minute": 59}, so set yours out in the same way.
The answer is {"hour": 12, "minute": 39}
